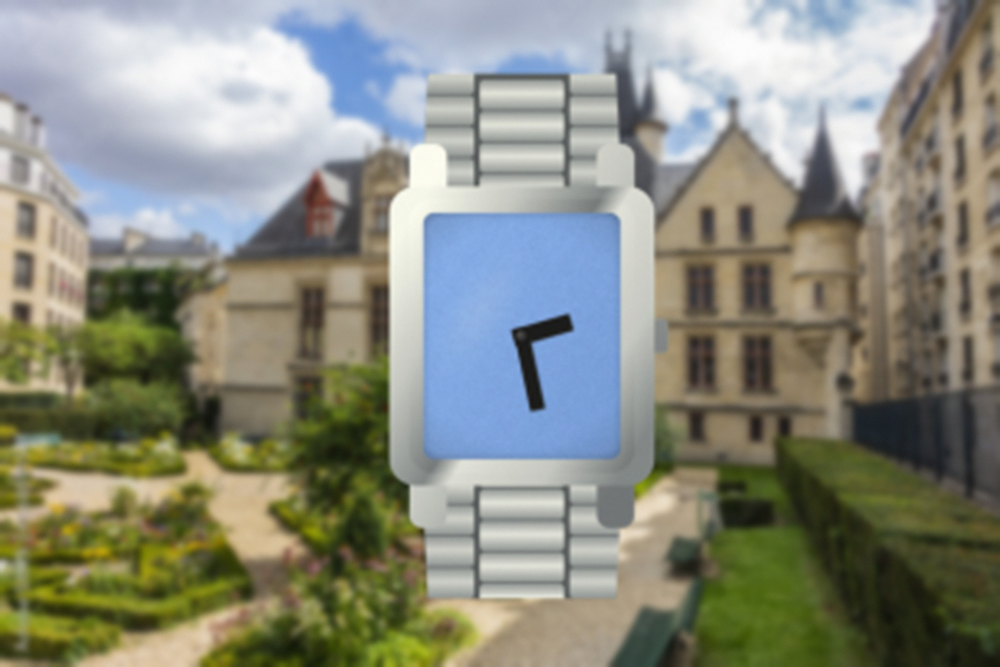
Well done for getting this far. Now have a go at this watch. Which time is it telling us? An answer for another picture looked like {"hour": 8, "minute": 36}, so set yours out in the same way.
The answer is {"hour": 2, "minute": 28}
